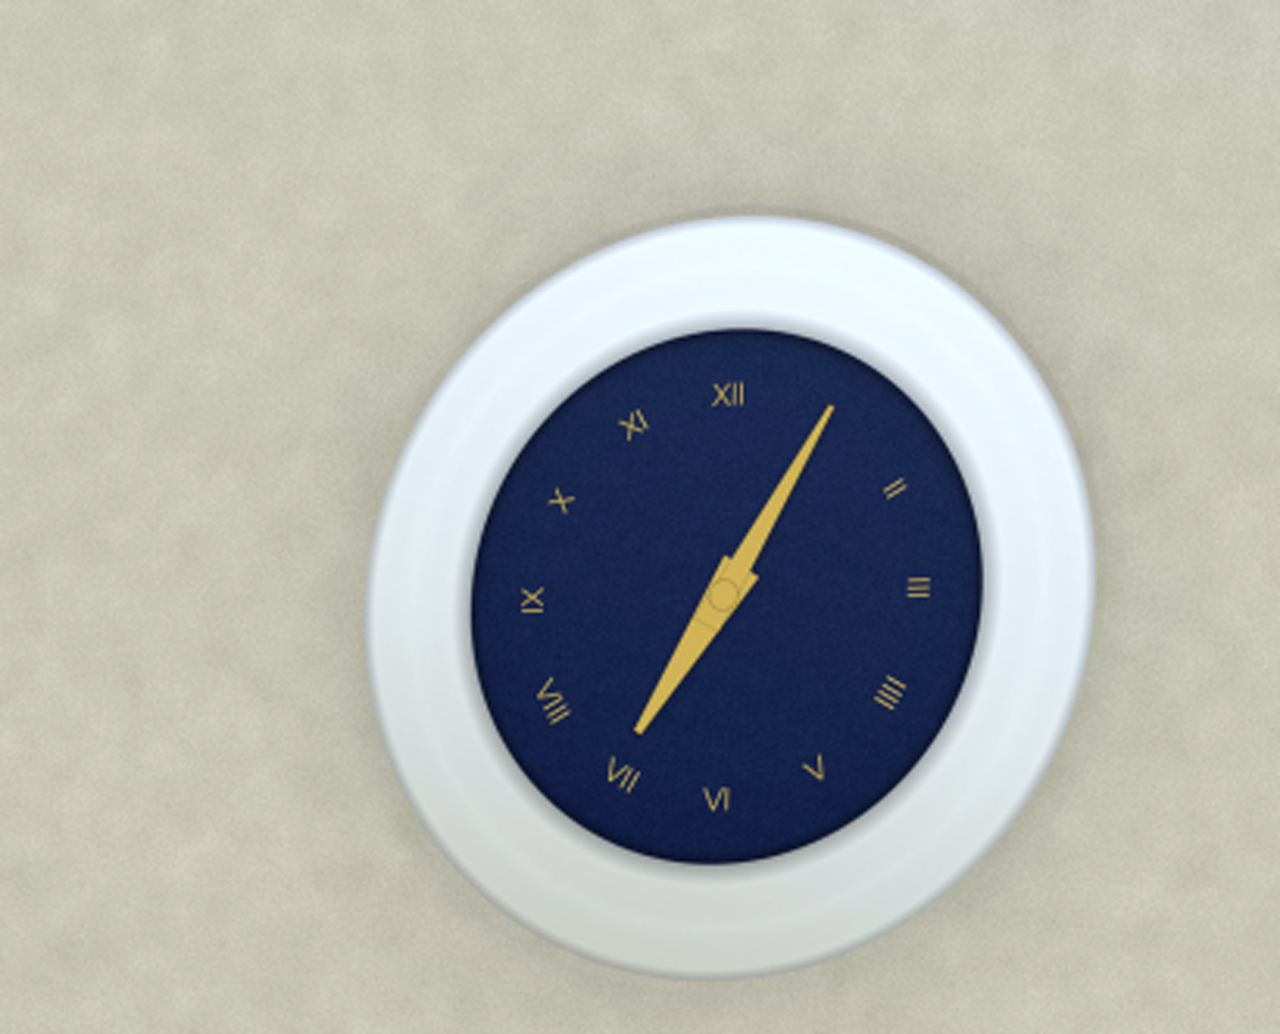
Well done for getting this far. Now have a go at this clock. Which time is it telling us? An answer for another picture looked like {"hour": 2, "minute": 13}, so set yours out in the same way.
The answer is {"hour": 7, "minute": 5}
